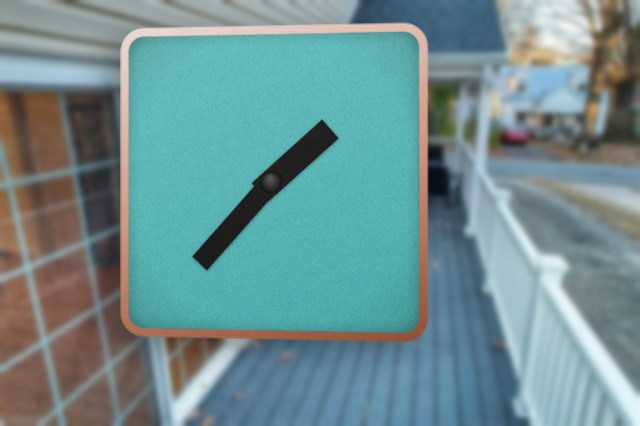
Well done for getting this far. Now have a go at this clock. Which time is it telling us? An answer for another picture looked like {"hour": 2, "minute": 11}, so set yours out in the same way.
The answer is {"hour": 1, "minute": 37}
